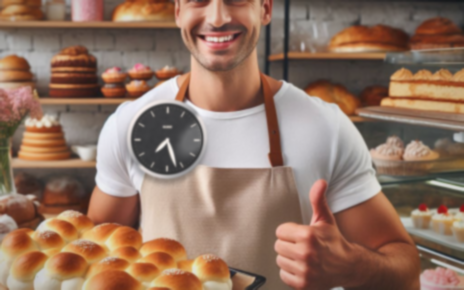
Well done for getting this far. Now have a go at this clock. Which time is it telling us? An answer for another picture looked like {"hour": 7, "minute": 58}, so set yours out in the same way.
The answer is {"hour": 7, "minute": 27}
